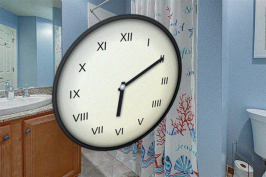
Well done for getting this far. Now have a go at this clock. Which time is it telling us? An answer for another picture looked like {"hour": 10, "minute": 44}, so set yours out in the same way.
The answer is {"hour": 6, "minute": 10}
